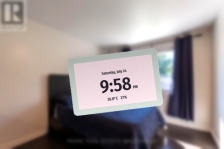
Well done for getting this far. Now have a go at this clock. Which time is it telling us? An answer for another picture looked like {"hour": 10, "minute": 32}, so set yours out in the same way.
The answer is {"hour": 9, "minute": 58}
